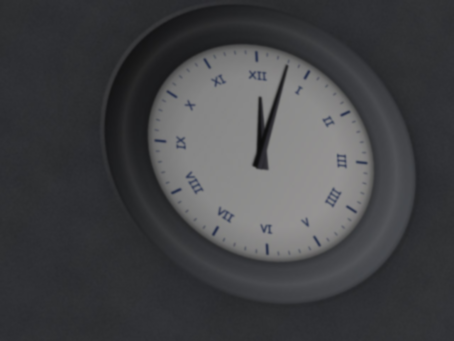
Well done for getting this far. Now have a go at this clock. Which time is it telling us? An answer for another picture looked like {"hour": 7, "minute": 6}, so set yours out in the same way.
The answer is {"hour": 12, "minute": 3}
